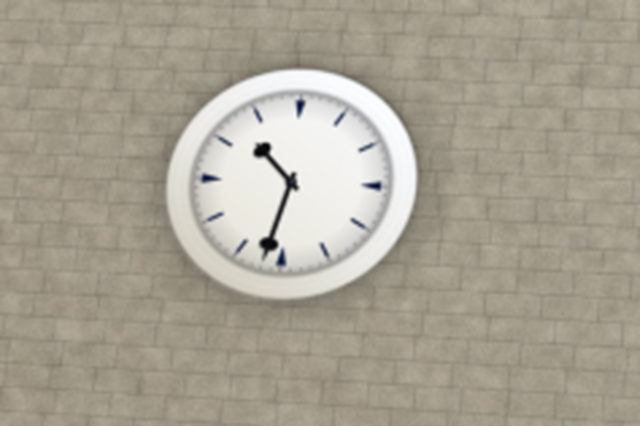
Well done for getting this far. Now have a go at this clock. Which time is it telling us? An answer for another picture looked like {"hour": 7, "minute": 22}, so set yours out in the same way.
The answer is {"hour": 10, "minute": 32}
